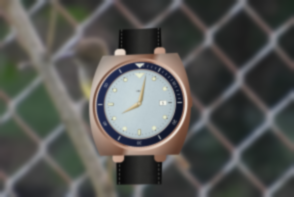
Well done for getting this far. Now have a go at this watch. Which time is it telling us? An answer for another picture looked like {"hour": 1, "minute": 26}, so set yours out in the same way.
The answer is {"hour": 8, "minute": 2}
